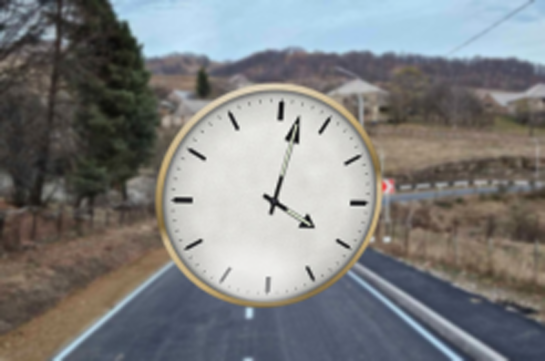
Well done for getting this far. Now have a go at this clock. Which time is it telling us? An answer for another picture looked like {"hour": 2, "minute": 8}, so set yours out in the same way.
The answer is {"hour": 4, "minute": 2}
